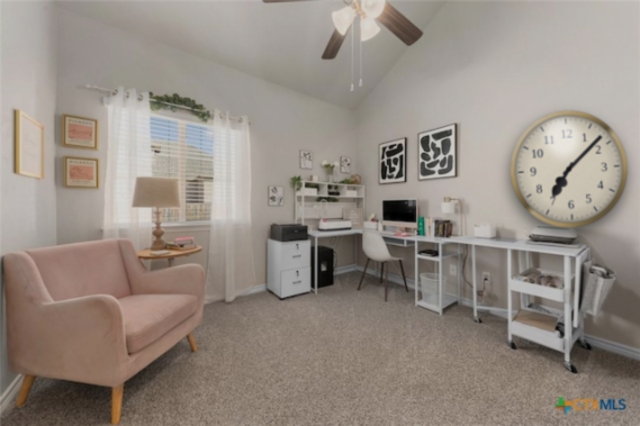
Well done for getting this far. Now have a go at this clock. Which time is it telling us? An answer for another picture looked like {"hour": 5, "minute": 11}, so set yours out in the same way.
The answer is {"hour": 7, "minute": 8}
